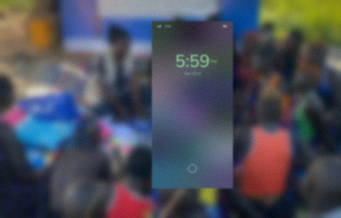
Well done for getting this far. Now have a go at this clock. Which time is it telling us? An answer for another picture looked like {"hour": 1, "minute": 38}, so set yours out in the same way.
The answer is {"hour": 5, "minute": 59}
